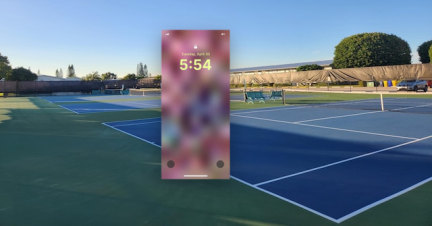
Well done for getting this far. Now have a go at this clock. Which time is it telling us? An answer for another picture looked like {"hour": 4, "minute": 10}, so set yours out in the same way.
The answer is {"hour": 5, "minute": 54}
